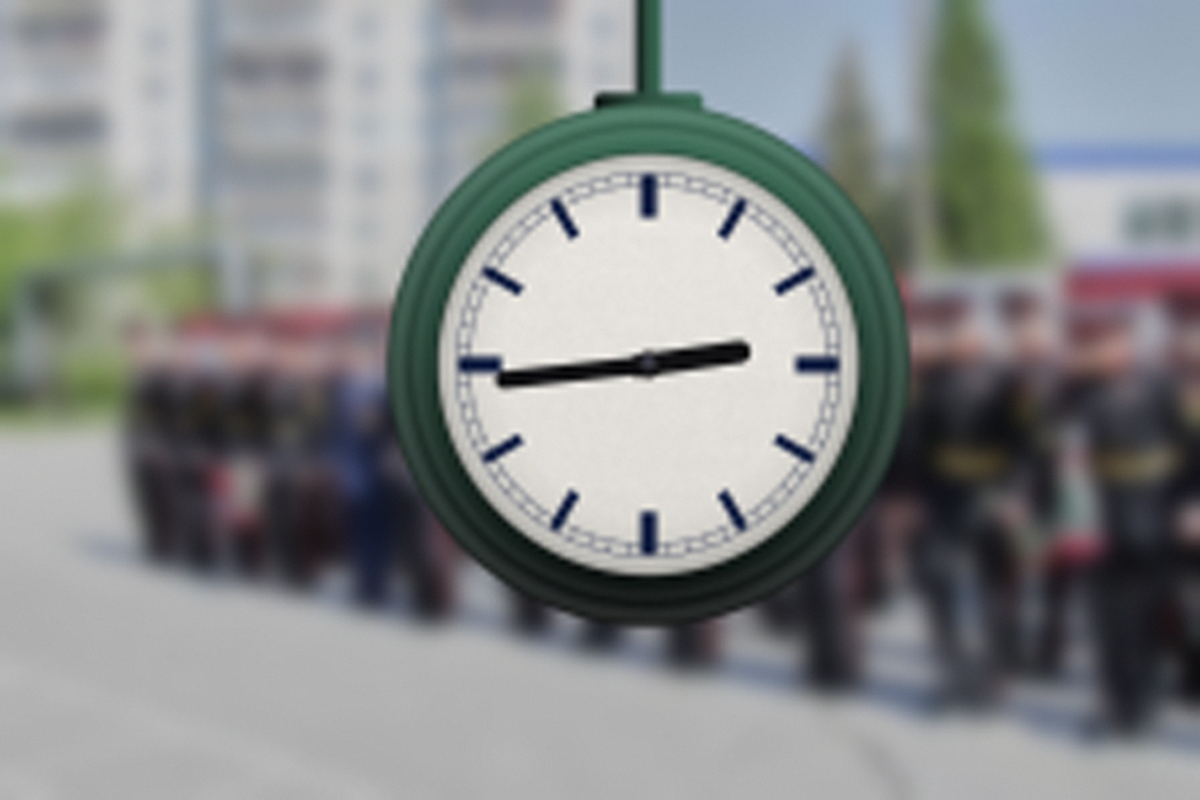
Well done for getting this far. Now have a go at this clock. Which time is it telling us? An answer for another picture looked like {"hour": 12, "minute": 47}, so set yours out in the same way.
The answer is {"hour": 2, "minute": 44}
